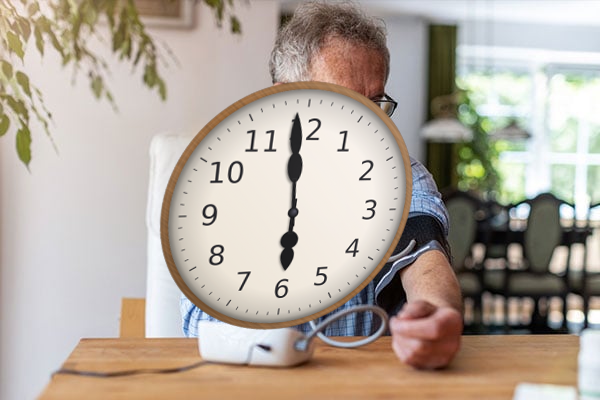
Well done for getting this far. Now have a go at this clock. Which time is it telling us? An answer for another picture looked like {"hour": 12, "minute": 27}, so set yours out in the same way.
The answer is {"hour": 5, "minute": 59}
